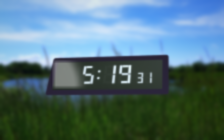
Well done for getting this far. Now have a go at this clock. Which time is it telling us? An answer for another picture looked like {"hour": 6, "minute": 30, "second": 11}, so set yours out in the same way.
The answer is {"hour": 5, "minute": 19, "second": 31}
